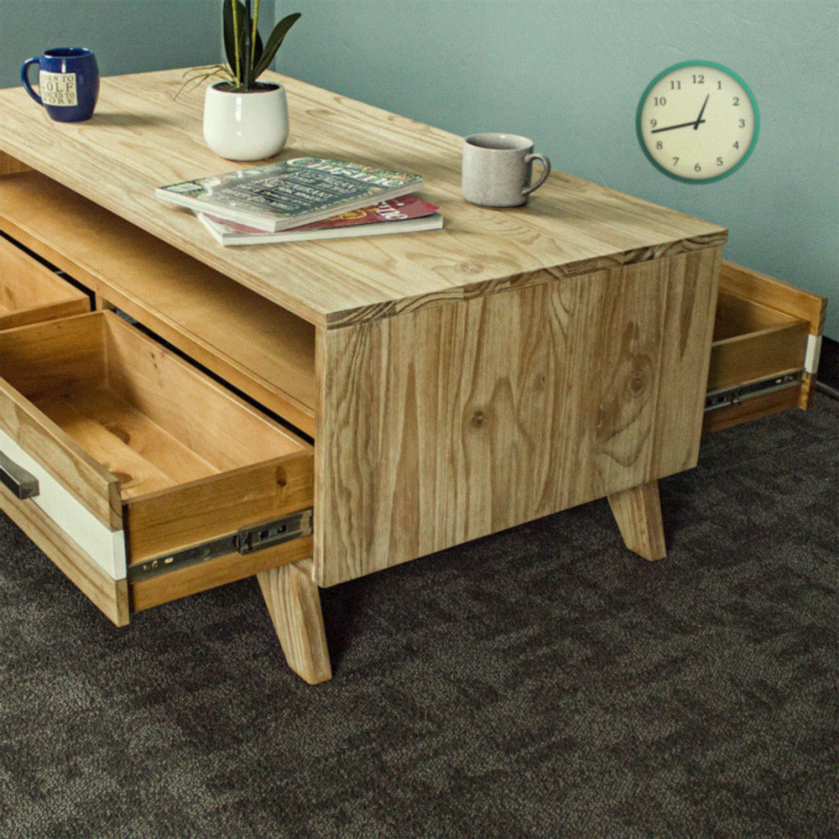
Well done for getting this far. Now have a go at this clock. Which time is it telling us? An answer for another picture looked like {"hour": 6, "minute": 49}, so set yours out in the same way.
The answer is {"hour": 12, "minute": 43}
